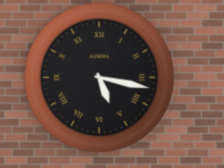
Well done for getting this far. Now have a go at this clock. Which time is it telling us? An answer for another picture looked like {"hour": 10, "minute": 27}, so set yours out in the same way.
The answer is {"hour": 5, "minute": 17}
